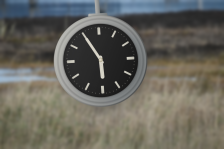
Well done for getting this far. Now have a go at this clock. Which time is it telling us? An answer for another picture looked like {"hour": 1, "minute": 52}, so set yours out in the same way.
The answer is {"hour": 5, "minute": 55}
